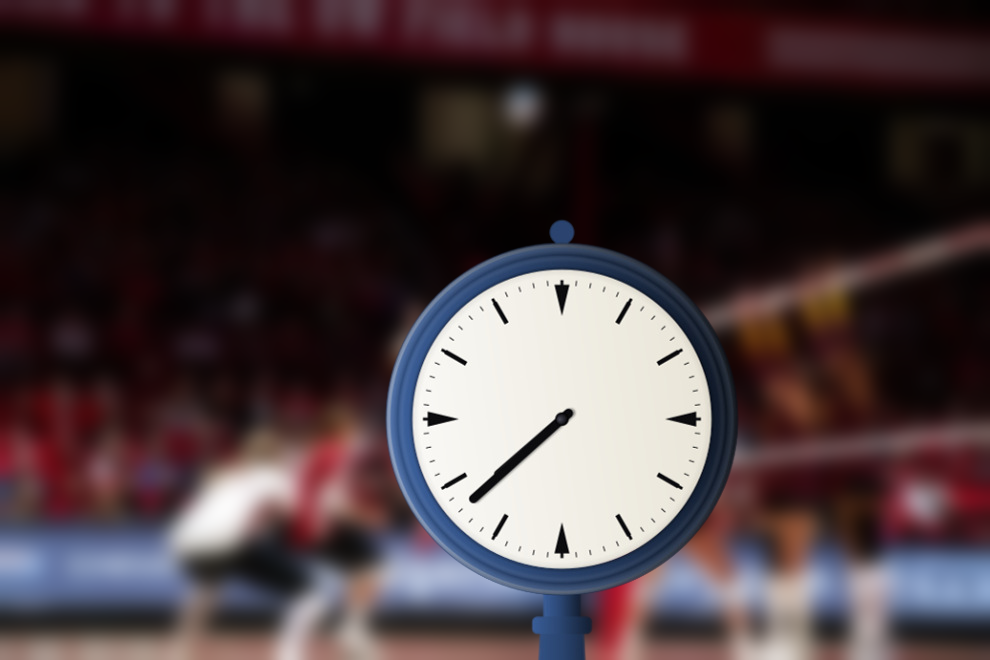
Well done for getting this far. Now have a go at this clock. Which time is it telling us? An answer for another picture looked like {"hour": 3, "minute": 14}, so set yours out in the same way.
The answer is {"hour": 7, "minute": 38}
